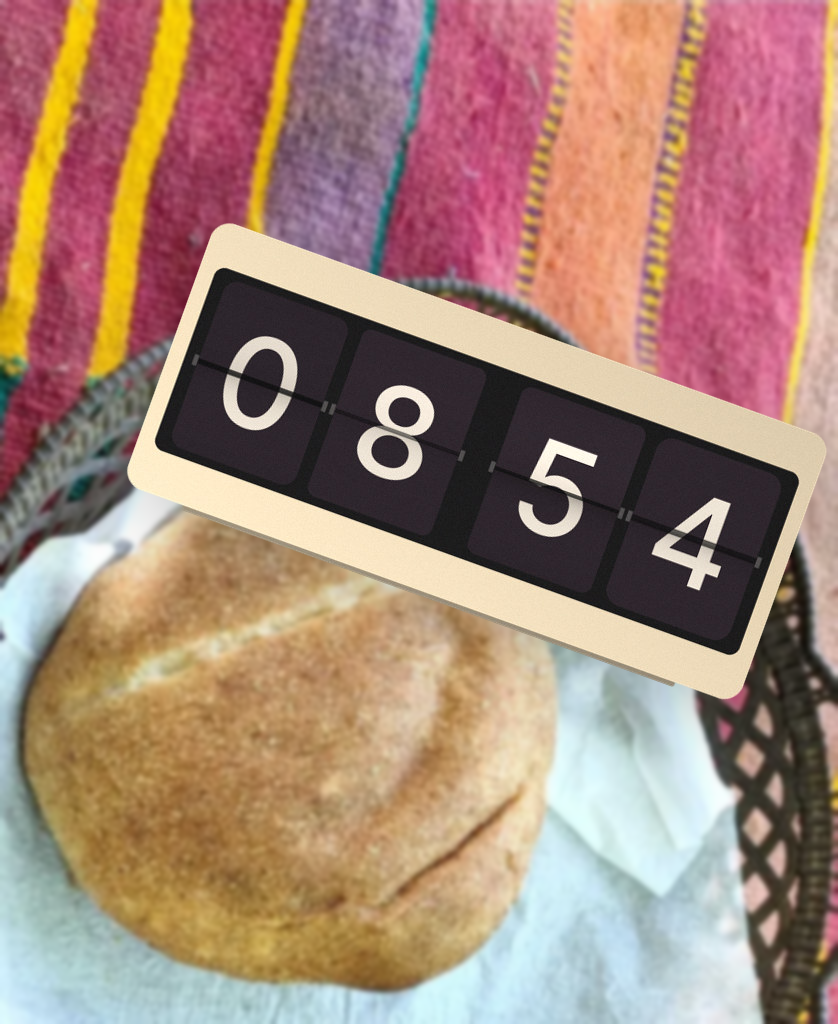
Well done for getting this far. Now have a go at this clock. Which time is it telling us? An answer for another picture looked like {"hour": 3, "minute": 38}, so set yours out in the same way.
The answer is {"hour": 8, "minute": 54}
